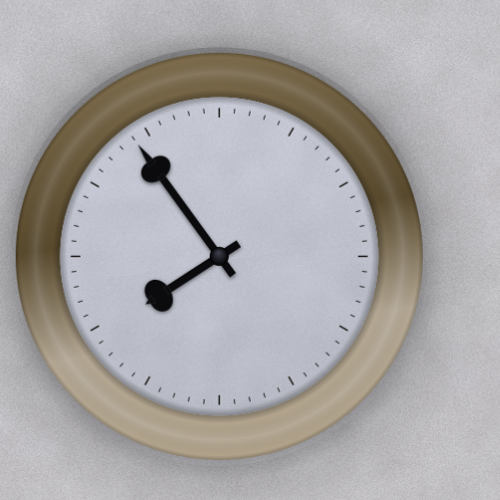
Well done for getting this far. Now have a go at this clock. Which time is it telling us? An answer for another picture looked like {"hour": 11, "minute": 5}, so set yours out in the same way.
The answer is {"hour": 7, "minute": 54}
